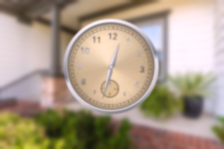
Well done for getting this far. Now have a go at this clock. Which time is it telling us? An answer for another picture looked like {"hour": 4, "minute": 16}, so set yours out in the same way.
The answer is {"hour": 12, "minute": 32}
